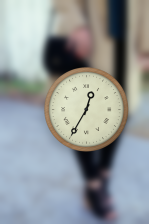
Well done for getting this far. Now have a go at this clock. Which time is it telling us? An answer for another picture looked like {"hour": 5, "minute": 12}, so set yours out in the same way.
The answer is {"hour": 12, "minute": 35}
